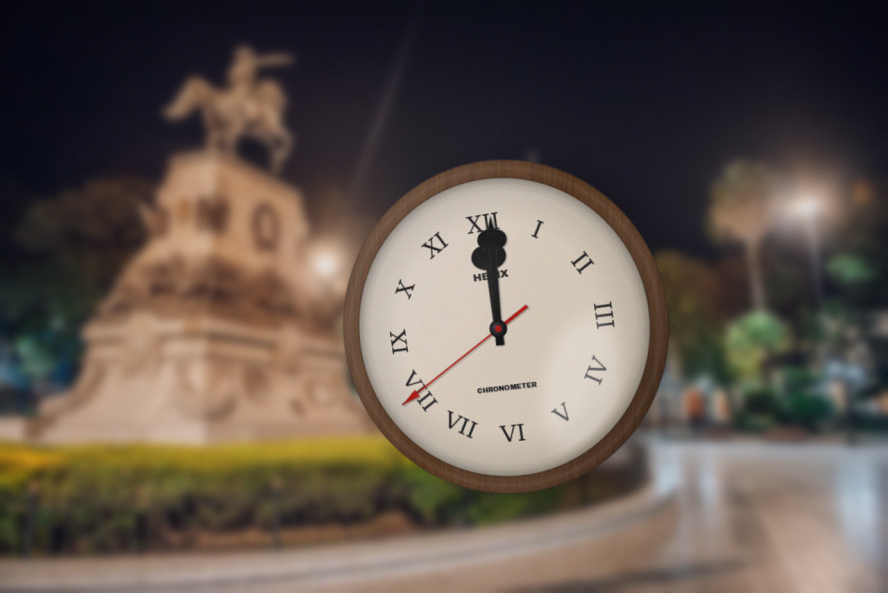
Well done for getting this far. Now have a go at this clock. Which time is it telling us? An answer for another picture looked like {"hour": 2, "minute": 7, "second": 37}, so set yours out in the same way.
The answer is {"hour": 12, "minute": 0, "second": 40}
